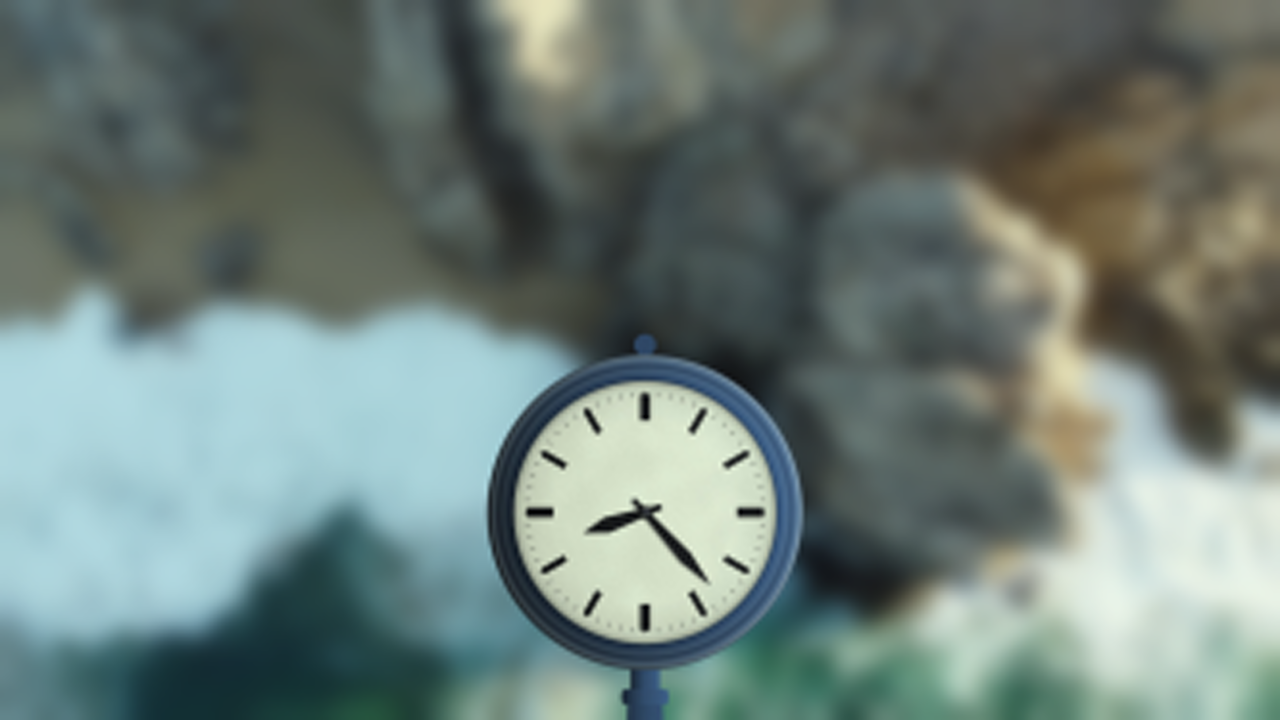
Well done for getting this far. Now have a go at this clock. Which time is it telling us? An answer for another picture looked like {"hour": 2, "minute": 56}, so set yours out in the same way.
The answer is {"hour": 8, "minute": 23}
